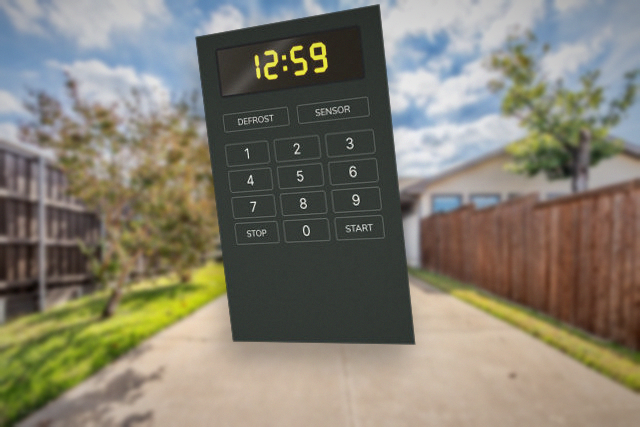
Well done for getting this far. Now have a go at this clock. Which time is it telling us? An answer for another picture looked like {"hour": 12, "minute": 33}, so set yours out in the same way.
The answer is {"hour": 12, "minute": 59}
